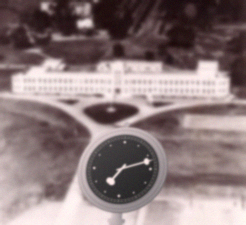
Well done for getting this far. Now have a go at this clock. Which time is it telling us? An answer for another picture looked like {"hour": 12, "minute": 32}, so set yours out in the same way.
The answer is {"hour": 7, "minute": 12}
